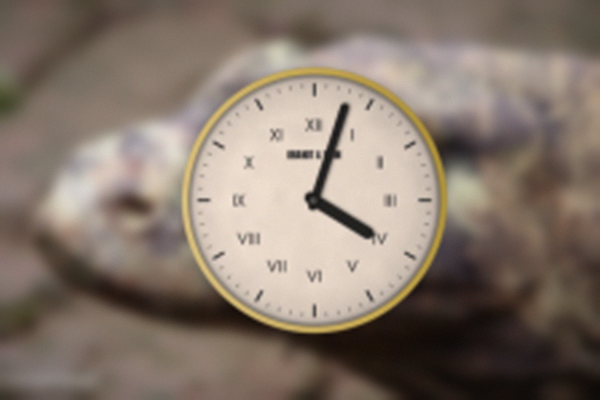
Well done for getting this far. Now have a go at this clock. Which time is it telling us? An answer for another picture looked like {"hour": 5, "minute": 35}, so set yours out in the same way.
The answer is {"hour": 4, "minute": 3}
